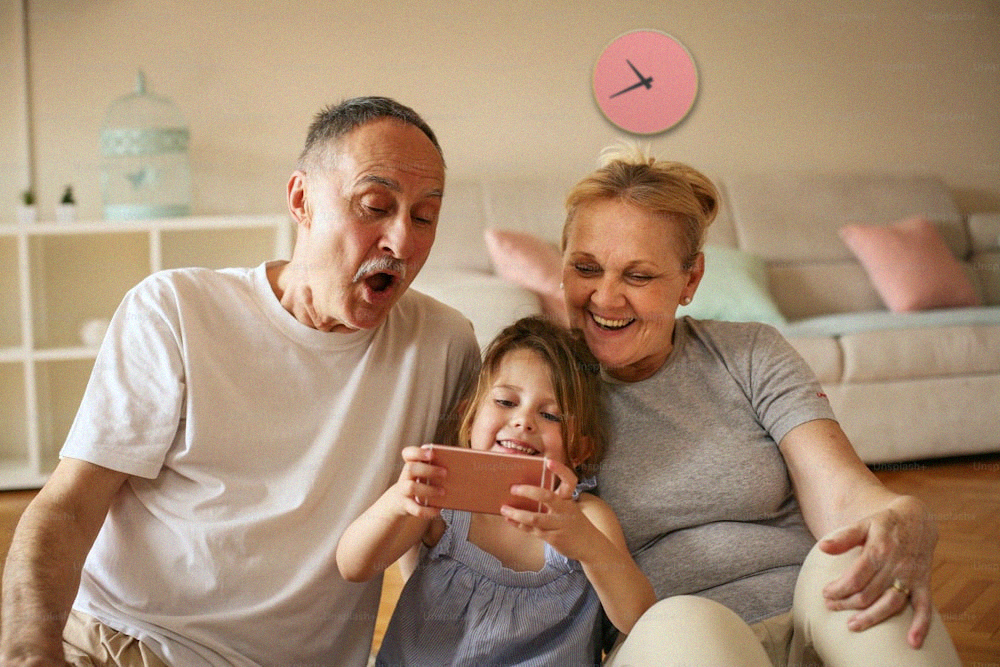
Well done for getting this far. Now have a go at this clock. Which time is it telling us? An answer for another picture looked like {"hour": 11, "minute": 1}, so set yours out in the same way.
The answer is {"hour": 10, "minute": 41}
